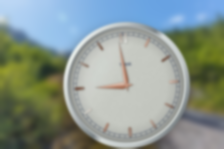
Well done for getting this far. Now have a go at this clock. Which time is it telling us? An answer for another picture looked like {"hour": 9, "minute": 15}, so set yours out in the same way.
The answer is {"hour": 8, "minute": 59}
